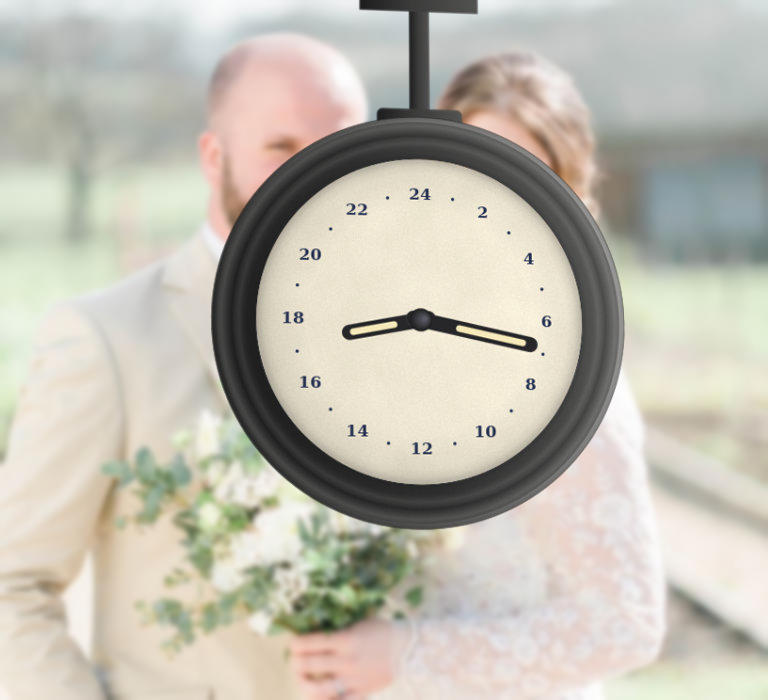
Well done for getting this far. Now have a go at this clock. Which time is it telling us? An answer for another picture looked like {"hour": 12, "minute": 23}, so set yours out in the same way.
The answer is {"hour": 17, "minute": 17}
